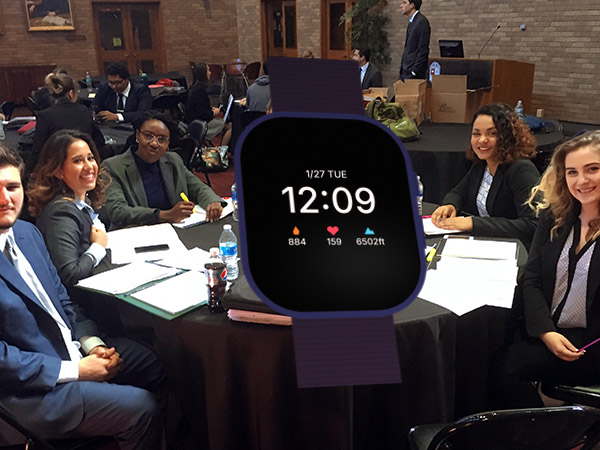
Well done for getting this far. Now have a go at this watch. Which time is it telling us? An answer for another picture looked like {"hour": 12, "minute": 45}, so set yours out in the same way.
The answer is {"hour": 12, "minute": 9}
